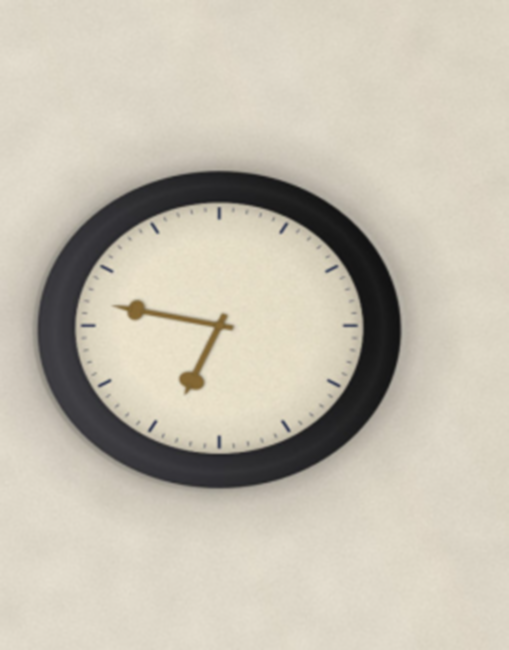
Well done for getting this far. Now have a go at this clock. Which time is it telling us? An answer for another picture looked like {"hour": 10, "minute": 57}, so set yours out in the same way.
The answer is {"hour": 6, "minute": 47}
